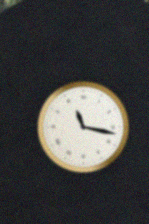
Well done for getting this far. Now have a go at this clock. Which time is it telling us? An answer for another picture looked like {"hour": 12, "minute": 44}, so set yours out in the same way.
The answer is {"hour": 11, "minute": 17}
